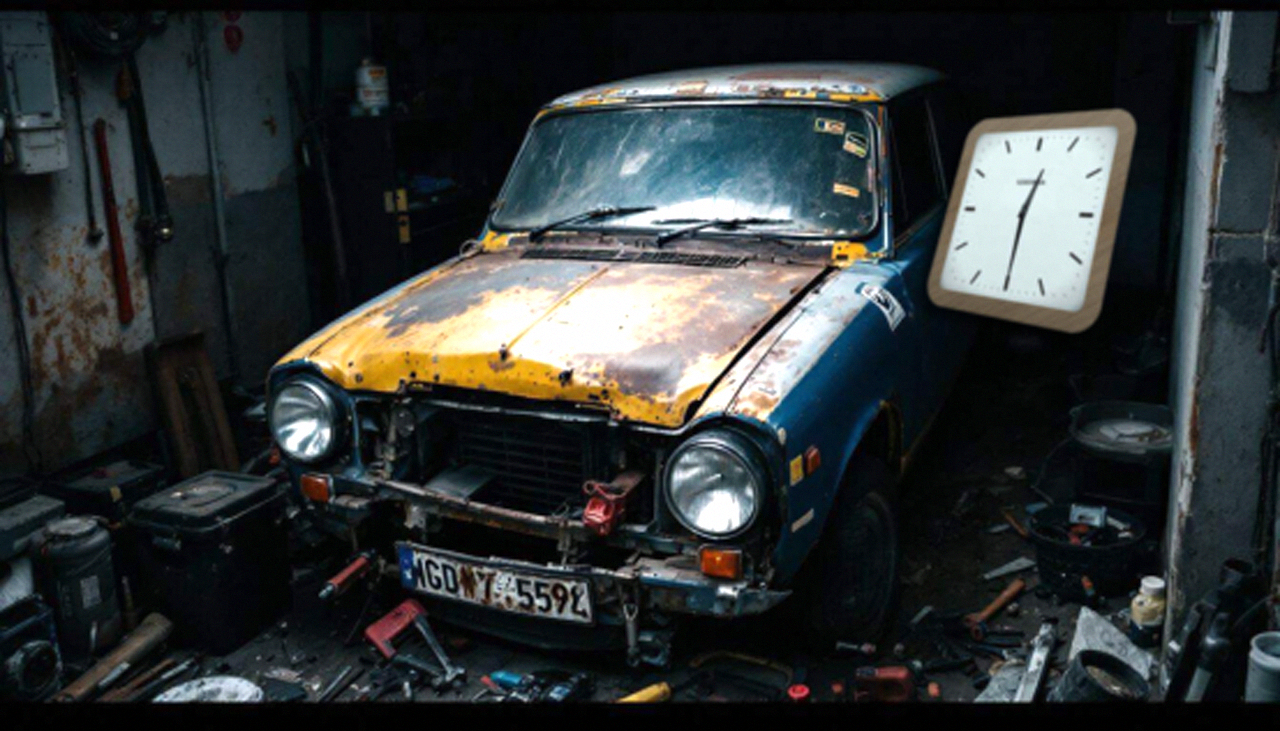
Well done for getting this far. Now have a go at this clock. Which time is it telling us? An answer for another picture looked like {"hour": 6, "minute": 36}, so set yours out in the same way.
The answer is {"hour": 12, "minute": 30}
